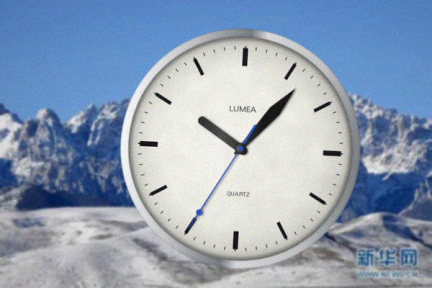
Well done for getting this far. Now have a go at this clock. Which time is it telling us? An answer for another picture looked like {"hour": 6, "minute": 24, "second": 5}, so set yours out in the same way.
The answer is {"hour": 10, "minute": 6, "second": 35}
